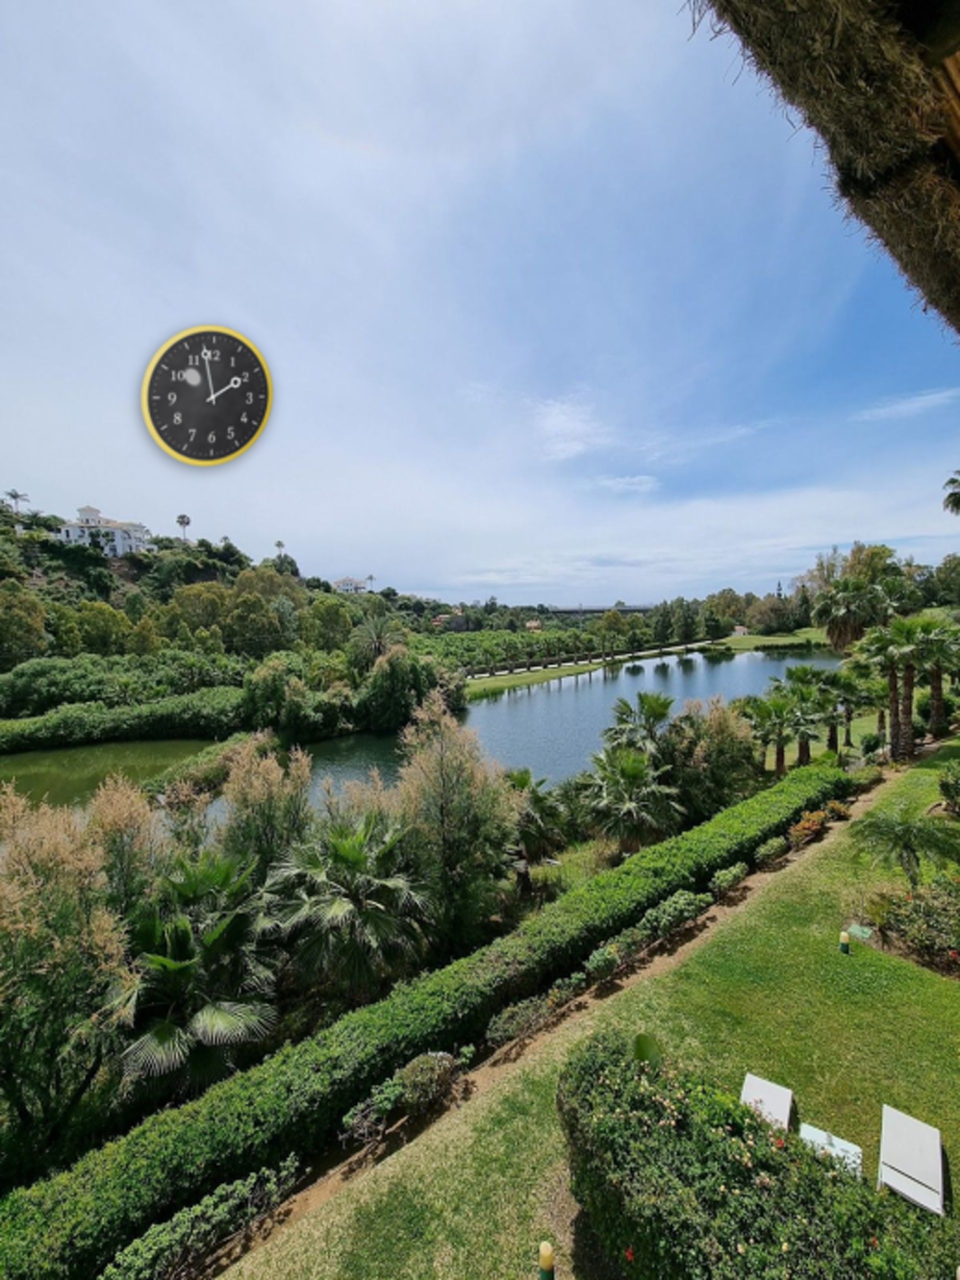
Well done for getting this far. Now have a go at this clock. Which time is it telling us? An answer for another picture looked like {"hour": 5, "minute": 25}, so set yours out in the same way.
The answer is {"hour": 1, "minute": 58}
